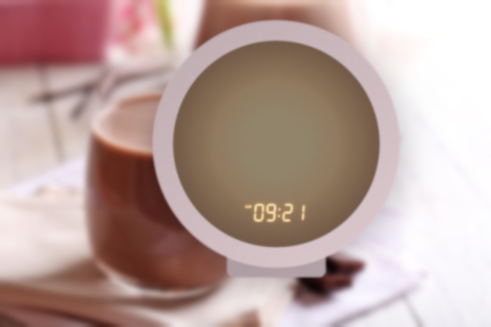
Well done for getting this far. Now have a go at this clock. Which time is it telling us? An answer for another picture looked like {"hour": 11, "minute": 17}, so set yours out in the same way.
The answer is {"hour": 9, "minute": 21}
